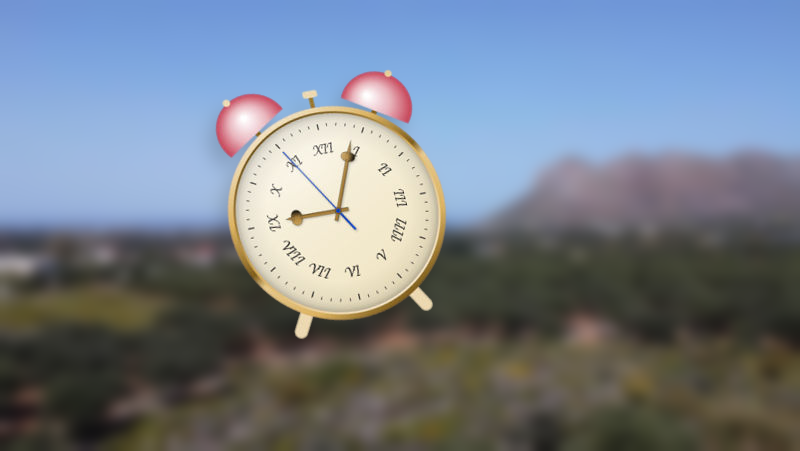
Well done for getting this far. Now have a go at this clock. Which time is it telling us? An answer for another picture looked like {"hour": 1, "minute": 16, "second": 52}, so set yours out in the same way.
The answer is {"hour": 9, "minute": 3, "second": 55}
